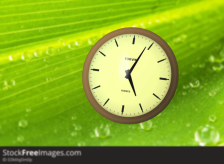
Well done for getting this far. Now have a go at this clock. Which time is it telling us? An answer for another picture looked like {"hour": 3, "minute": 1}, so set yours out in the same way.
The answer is {"hour": 5, "minute": 4}
